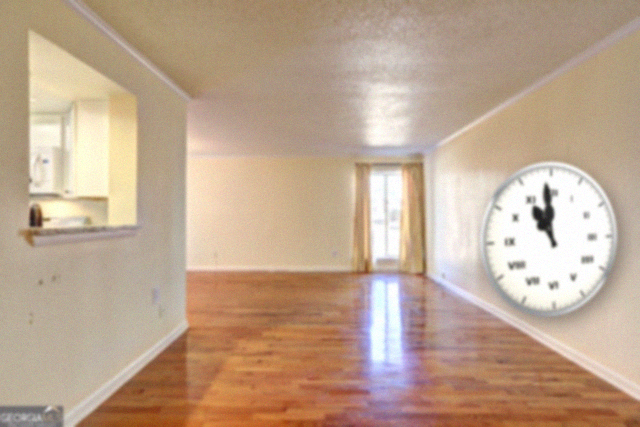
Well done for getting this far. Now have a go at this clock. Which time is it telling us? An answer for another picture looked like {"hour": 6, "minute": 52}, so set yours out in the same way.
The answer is {"hour": 10, "minute": 59}
